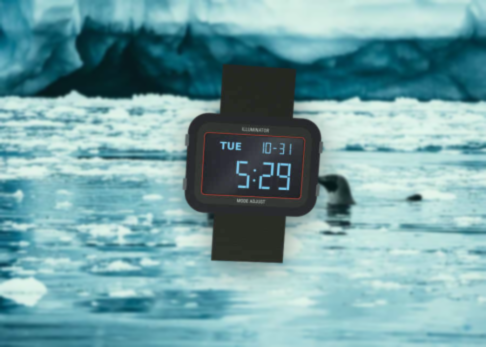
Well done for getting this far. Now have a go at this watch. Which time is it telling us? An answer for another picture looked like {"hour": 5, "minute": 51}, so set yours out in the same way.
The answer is {"hour": 5, "minute": 29}
